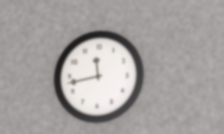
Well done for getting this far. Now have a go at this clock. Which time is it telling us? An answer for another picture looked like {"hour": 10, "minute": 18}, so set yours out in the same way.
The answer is {"hour": 11, "minute": 43}
